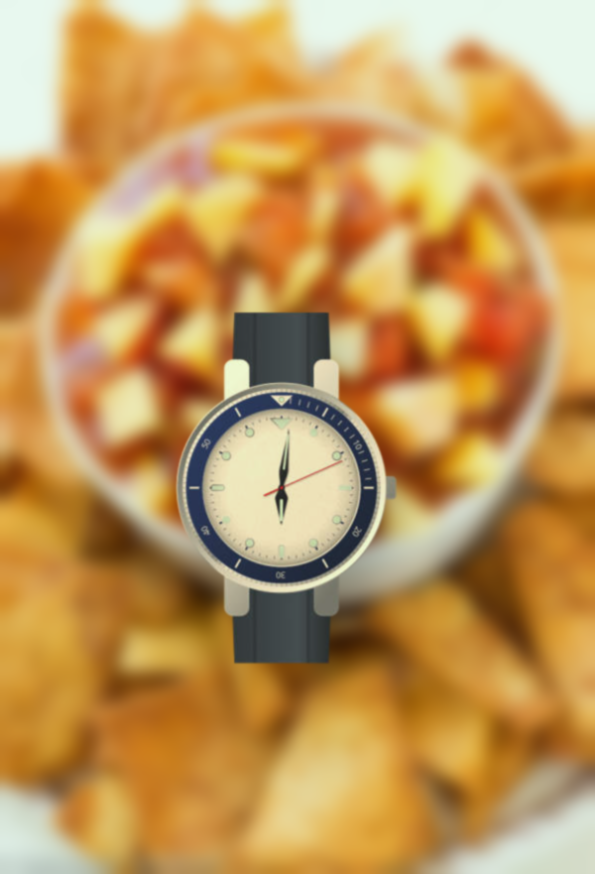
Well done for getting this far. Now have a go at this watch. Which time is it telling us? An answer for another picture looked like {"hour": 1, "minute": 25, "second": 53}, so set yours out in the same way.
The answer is {"hour": 6, "minute": 1, "second": 11}
